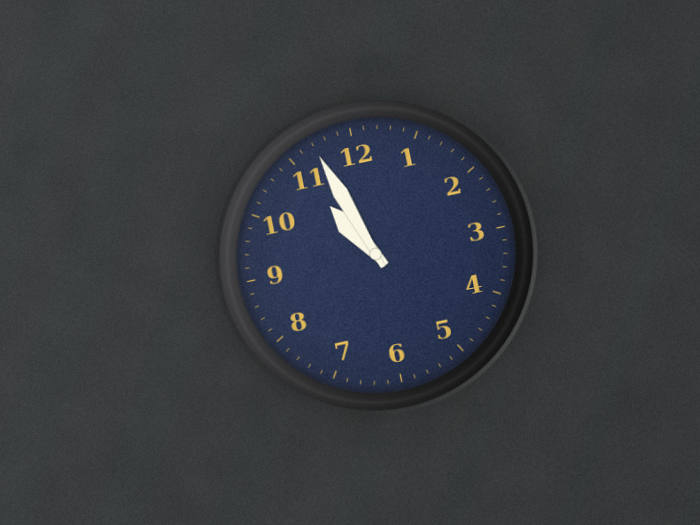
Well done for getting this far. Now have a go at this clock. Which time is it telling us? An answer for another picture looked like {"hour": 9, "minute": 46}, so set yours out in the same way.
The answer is {"hour": 10, "minute": 57}
